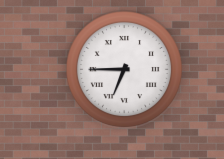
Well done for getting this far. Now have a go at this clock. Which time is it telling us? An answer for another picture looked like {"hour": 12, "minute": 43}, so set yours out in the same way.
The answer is {"hour": 6, "minute": 45}
